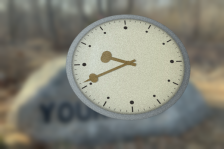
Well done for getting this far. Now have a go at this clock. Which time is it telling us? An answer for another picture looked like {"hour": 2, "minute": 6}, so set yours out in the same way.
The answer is {"hour": 9, "minute": 41}
